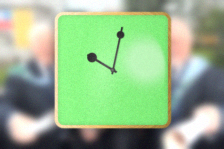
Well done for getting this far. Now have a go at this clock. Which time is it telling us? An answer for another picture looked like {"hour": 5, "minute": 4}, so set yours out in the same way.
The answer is {"hour": 10, "minute": 2}
